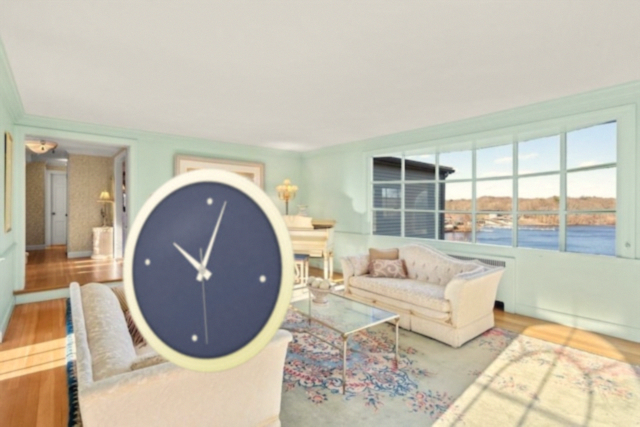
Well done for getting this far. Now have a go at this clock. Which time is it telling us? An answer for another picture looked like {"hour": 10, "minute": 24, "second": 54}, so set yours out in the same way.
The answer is {"hour": 10, "minute": 2, "second": 28}
